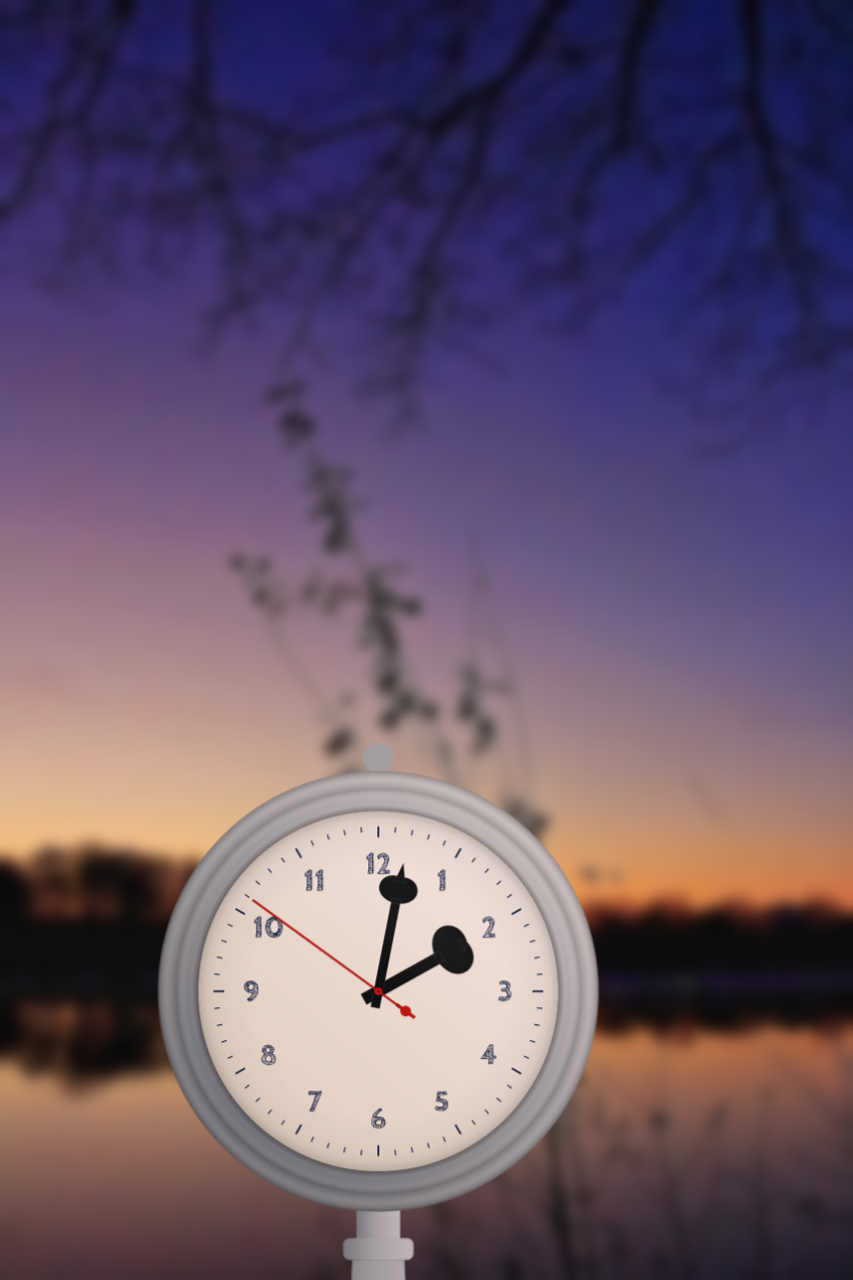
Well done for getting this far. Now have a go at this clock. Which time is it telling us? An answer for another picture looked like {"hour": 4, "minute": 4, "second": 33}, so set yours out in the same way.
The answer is {"hour": 2, "minute": 1, "second": 51}
